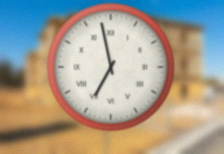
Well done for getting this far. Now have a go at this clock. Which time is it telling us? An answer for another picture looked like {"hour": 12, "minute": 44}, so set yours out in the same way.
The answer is {"hour": 6, "minute": 58}
